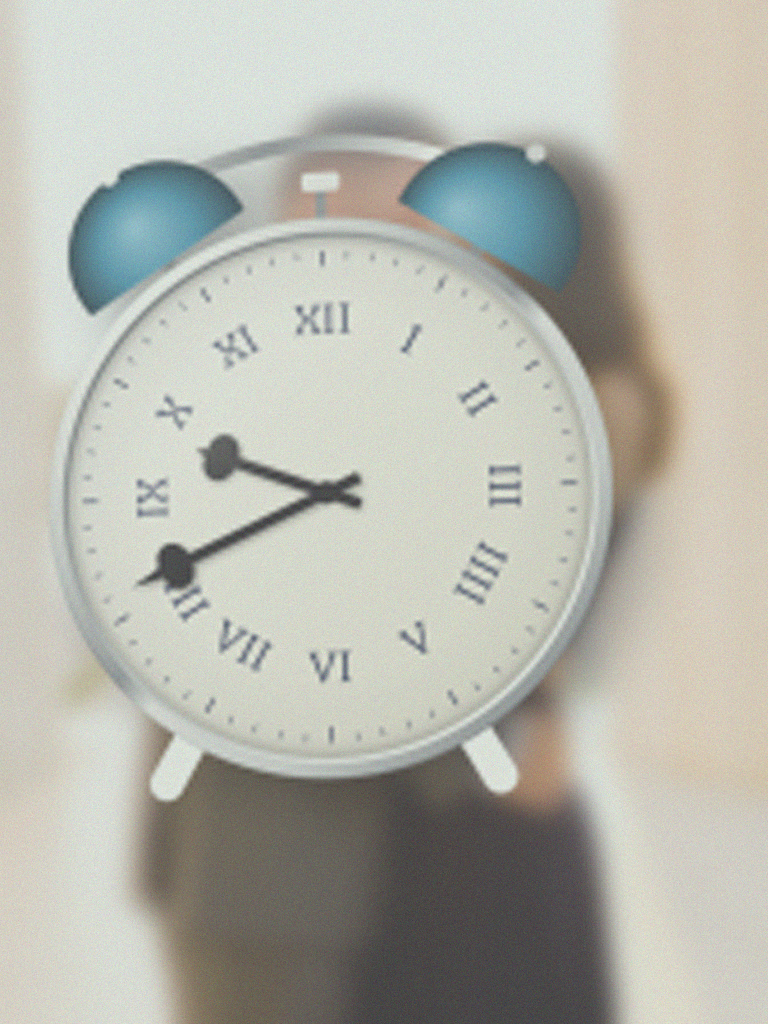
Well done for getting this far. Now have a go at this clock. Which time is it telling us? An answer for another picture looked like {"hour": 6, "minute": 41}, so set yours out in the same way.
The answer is {"hour": 9, "minute": 41}
